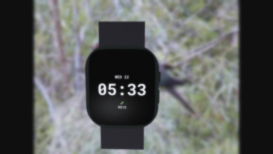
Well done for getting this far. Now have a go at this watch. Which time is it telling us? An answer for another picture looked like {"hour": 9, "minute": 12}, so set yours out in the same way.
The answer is {"hour": 5, "minute": 33}
